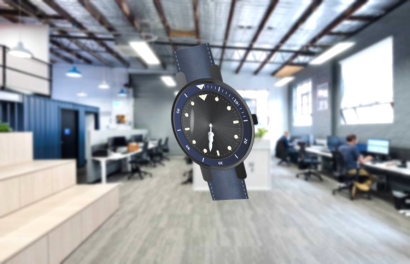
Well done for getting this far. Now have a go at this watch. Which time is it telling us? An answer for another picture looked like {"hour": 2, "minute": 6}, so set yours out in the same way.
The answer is {"hour": 6, "minute": 33}
